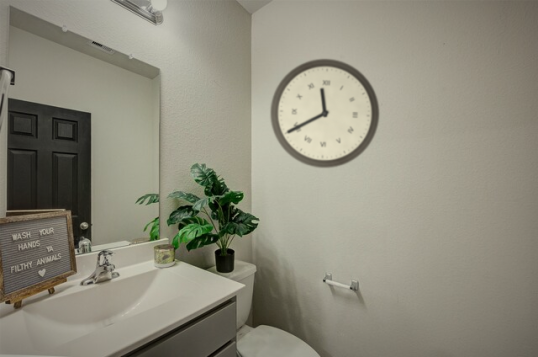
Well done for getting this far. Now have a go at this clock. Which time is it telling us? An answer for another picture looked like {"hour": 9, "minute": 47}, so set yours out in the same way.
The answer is {"hour": 11, "minute": 40}
